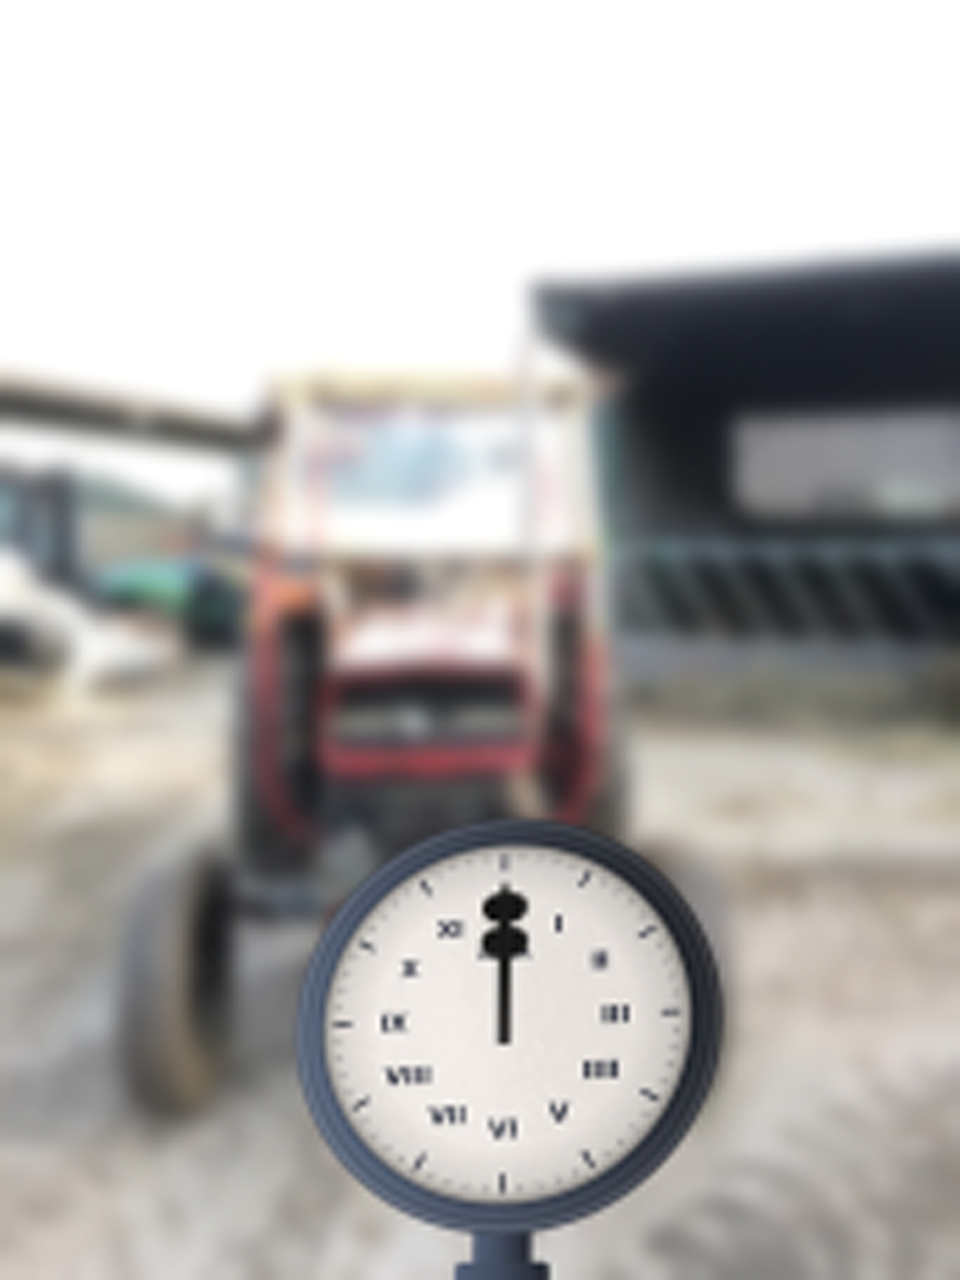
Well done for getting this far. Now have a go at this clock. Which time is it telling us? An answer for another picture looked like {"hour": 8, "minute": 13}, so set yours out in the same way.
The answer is {"hour": 12, "minute": 0}
